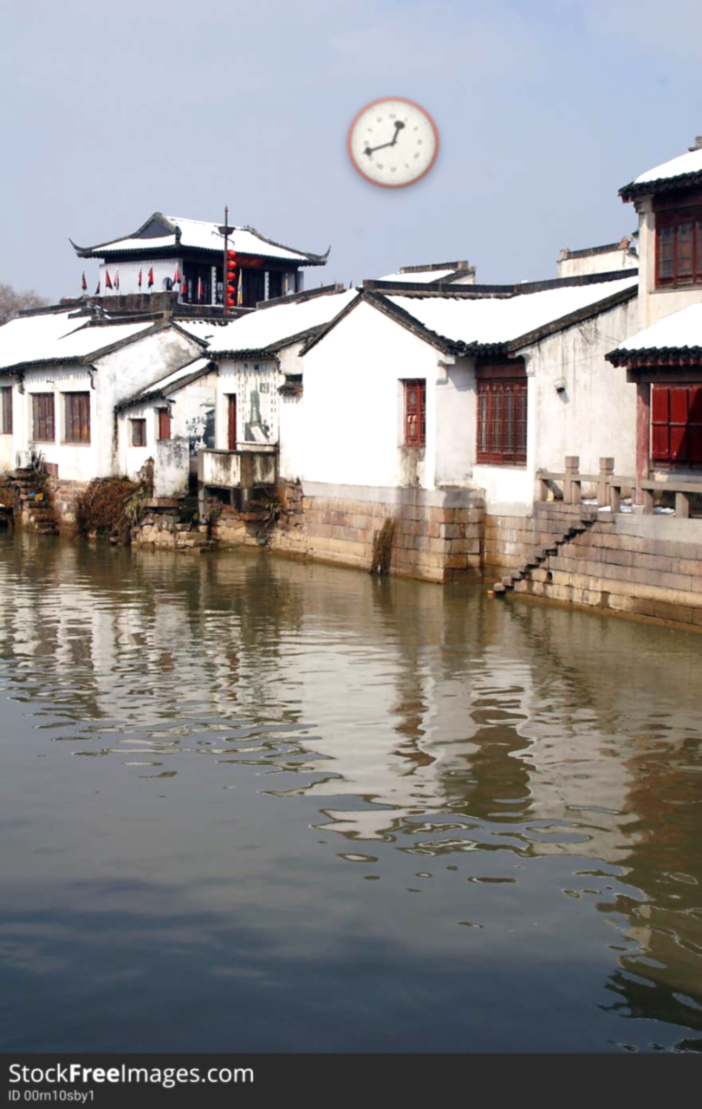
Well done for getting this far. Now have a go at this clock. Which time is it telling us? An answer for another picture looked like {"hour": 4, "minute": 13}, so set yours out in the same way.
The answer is {"hour": 12, "minute": 42}
